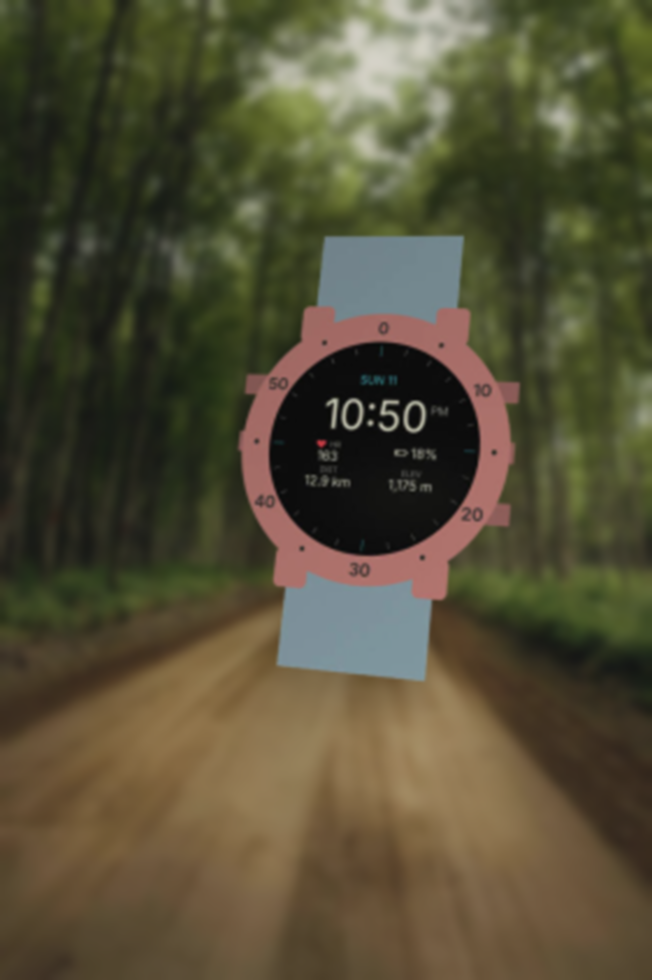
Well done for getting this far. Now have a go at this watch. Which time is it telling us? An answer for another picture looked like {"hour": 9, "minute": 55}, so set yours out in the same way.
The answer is {"hour": 10, "minute": 50}
